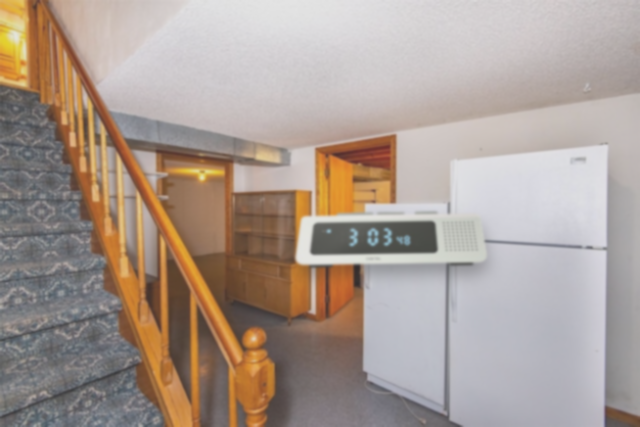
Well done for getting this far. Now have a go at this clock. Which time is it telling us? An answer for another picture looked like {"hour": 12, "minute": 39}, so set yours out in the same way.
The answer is {"hour": 3, "minute": 3}
